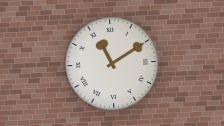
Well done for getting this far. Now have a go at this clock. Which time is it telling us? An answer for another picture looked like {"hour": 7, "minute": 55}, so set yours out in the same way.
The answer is {"hour": 11, "minute": 10}
